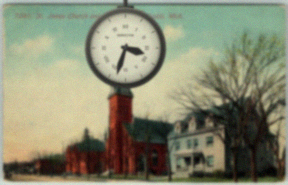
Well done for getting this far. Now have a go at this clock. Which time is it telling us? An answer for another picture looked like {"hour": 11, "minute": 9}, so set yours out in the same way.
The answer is {"hour": 3, "minute": 33}
